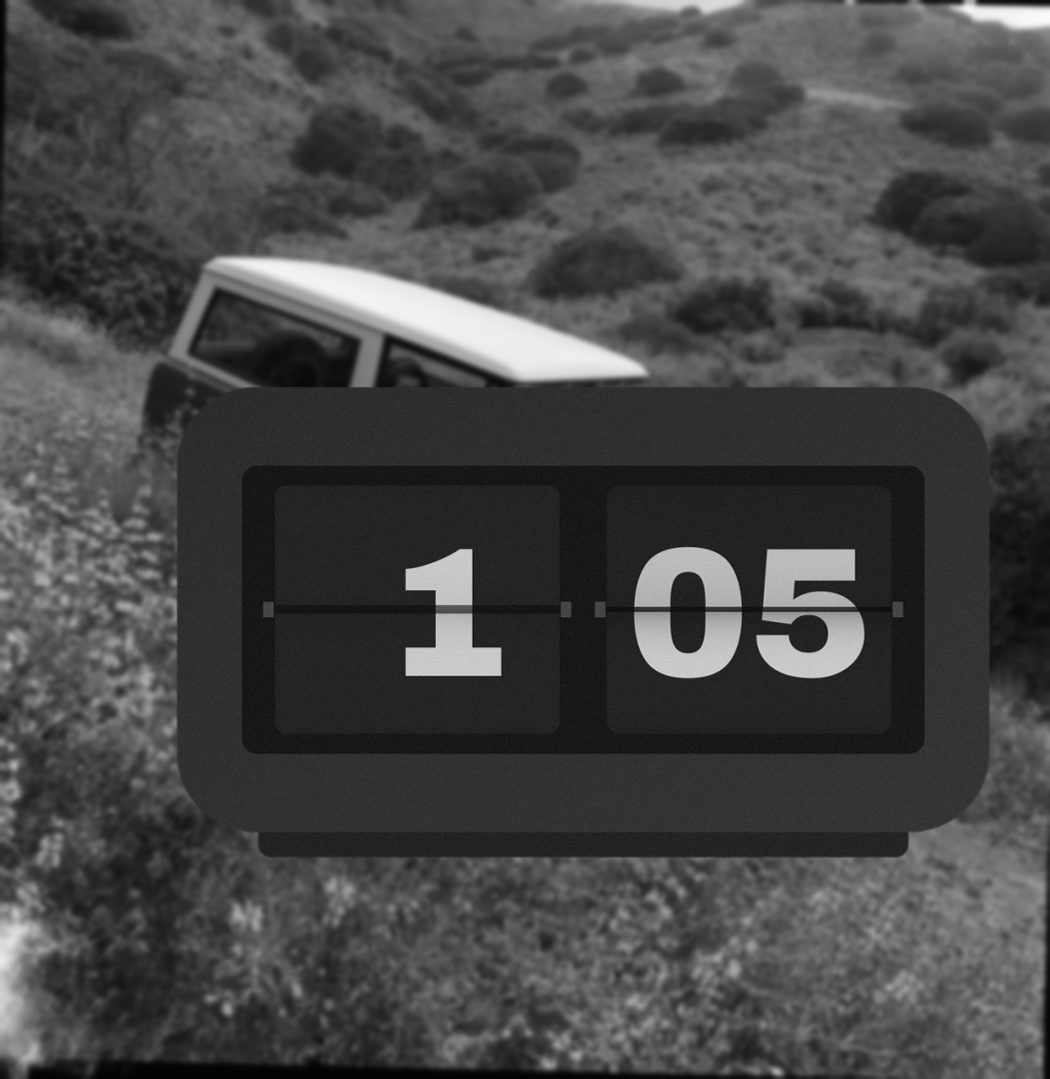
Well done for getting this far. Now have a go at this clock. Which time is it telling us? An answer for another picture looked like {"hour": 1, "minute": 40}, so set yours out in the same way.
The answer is {"hour": 1, "minute": 5}
